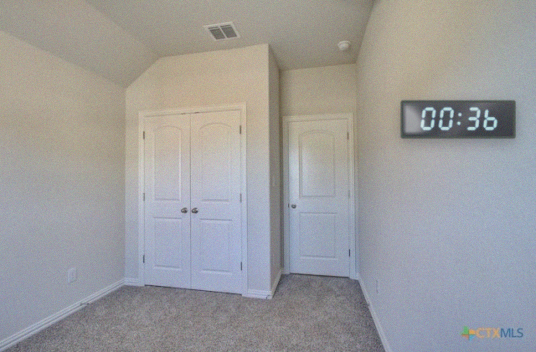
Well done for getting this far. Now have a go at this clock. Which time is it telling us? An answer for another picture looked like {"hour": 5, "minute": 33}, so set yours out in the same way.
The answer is {"hour": 0, "minute": 36}
